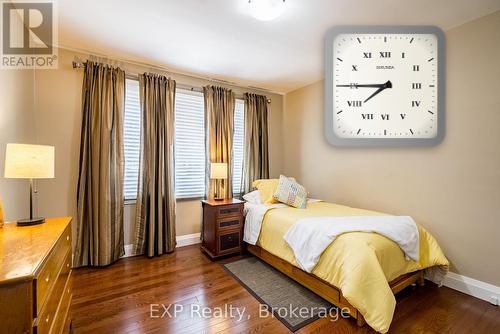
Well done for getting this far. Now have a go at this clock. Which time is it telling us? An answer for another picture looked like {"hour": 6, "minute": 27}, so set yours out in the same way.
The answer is {"hour": 7, "minute": 45}
